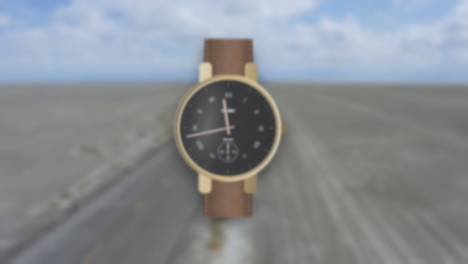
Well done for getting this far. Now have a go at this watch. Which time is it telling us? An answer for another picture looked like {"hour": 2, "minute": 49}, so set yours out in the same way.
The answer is {"hour": 11, "minute": 43}
